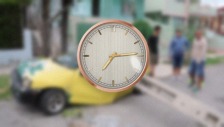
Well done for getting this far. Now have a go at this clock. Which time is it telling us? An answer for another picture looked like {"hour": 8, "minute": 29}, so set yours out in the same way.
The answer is {"hour": 7, "minute": 14}
